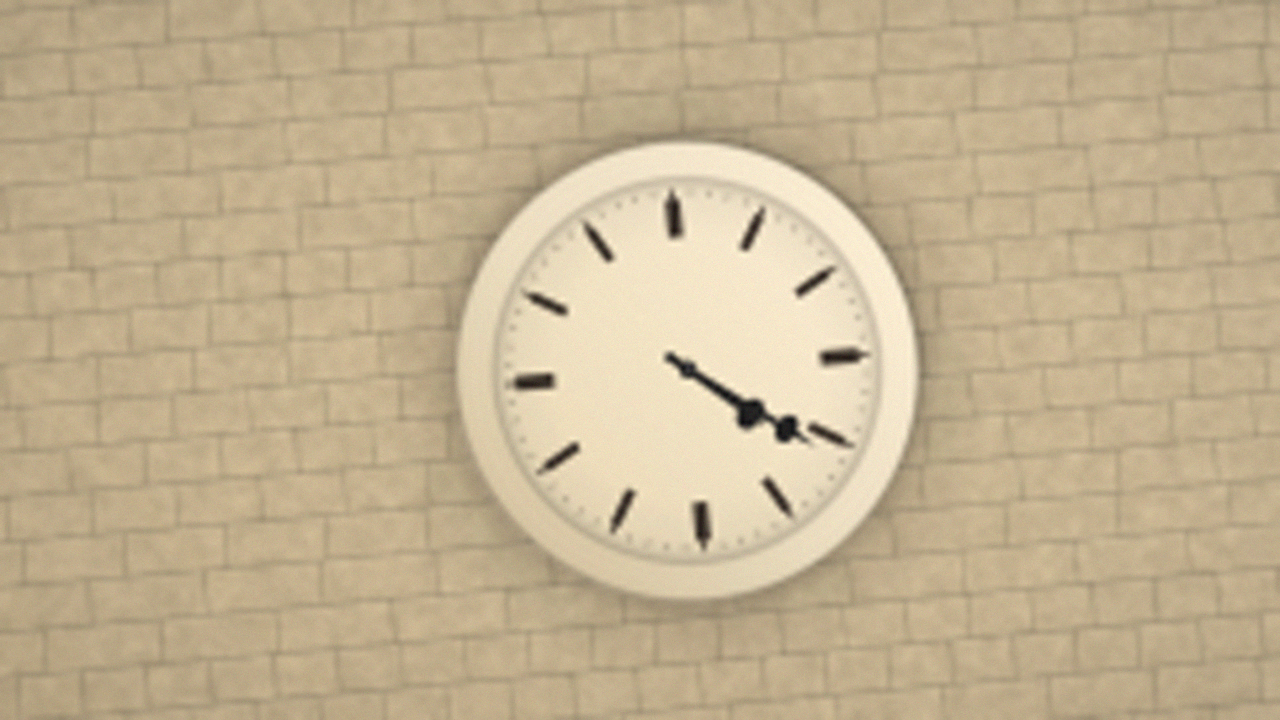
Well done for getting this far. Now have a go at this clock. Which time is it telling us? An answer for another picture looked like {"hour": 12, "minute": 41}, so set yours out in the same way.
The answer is {"hour": 4, "minute": 21}
